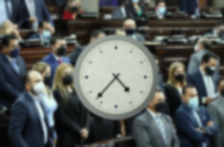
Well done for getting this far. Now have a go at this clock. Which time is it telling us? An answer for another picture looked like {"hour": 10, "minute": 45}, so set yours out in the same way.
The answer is {"hour": 4, "minute": 37}
